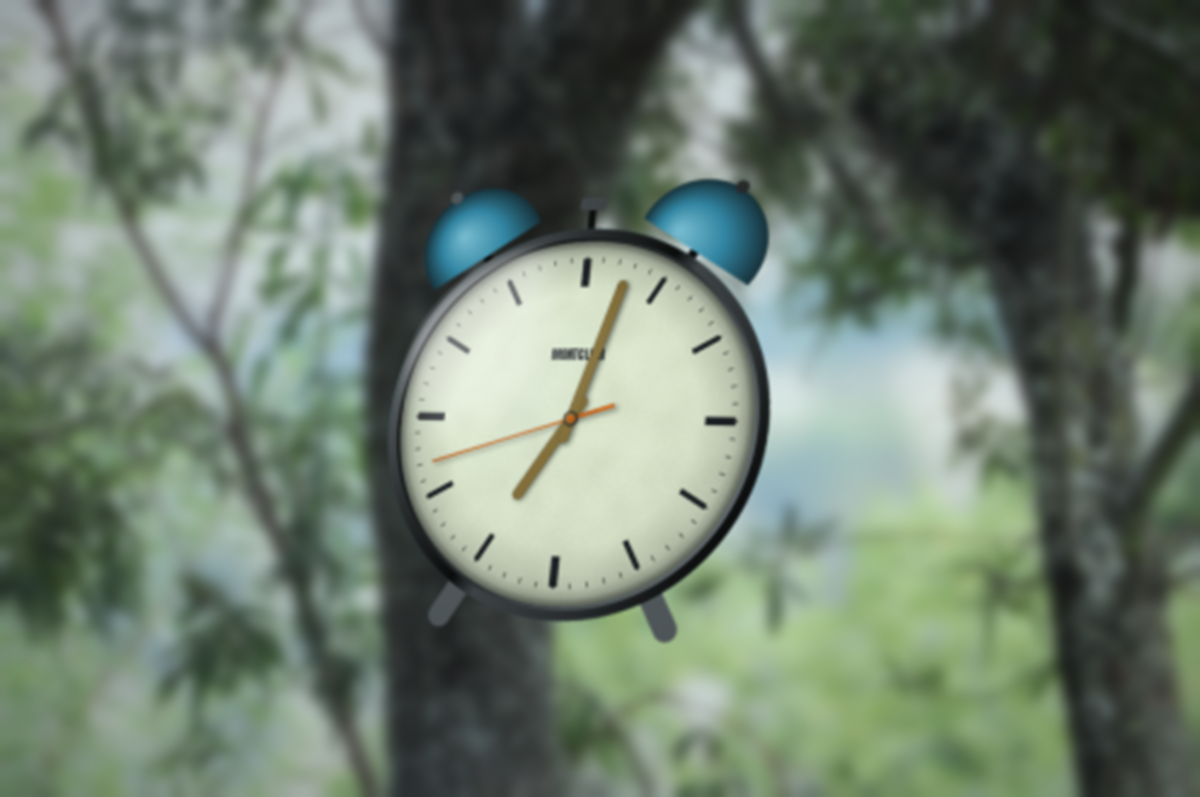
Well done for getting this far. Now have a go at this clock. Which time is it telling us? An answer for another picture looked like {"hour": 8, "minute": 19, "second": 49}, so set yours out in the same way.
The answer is {"hour": 7, "minute": 2, "second": 42}
